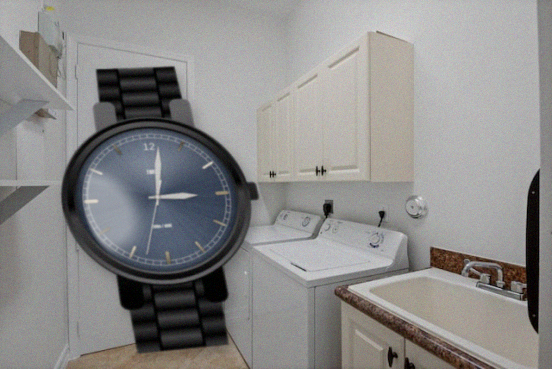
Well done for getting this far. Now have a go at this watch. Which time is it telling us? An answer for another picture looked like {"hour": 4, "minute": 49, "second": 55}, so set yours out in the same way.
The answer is {"hour": 3, "minute": 1, "second": 33}
